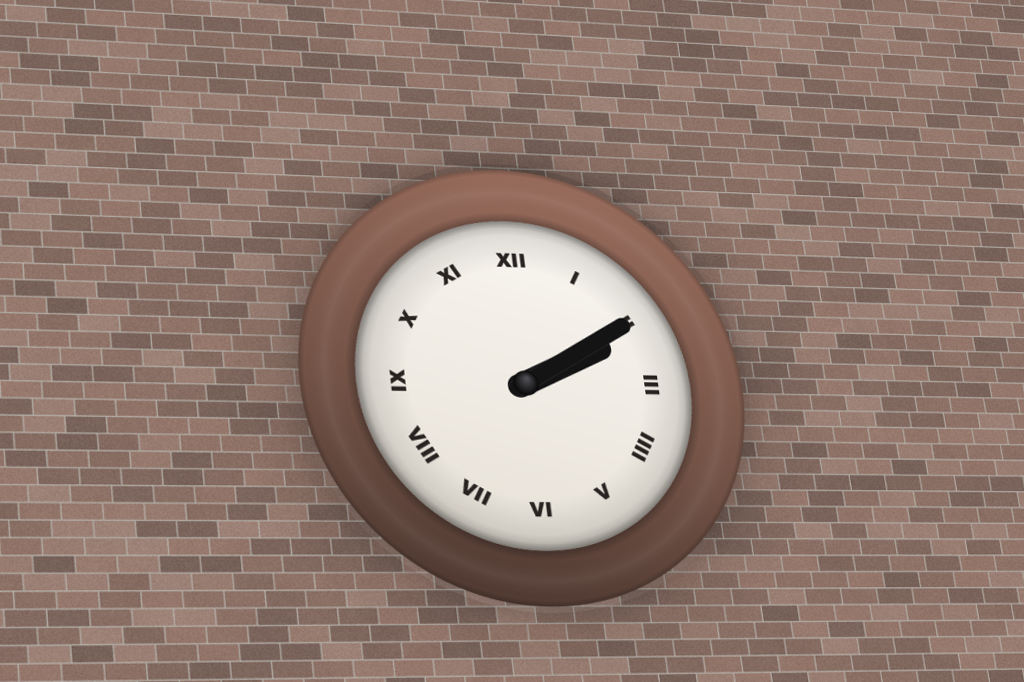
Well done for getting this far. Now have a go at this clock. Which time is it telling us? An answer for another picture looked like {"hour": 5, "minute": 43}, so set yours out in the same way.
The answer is {"hour": 2, "minute": 10}
